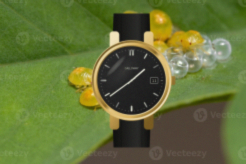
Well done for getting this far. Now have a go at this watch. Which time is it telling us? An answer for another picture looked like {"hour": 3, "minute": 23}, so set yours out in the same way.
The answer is {"hour": 1, "minute": 39}
